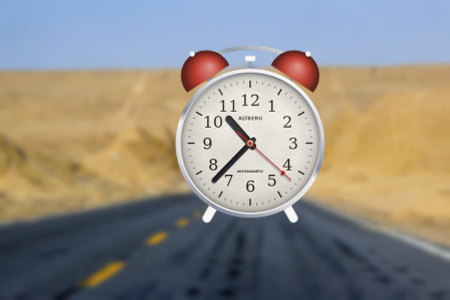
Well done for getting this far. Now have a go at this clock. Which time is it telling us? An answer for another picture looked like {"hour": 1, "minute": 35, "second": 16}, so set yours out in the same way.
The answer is {"hour": 10, "minute": 37, "second": 22}
